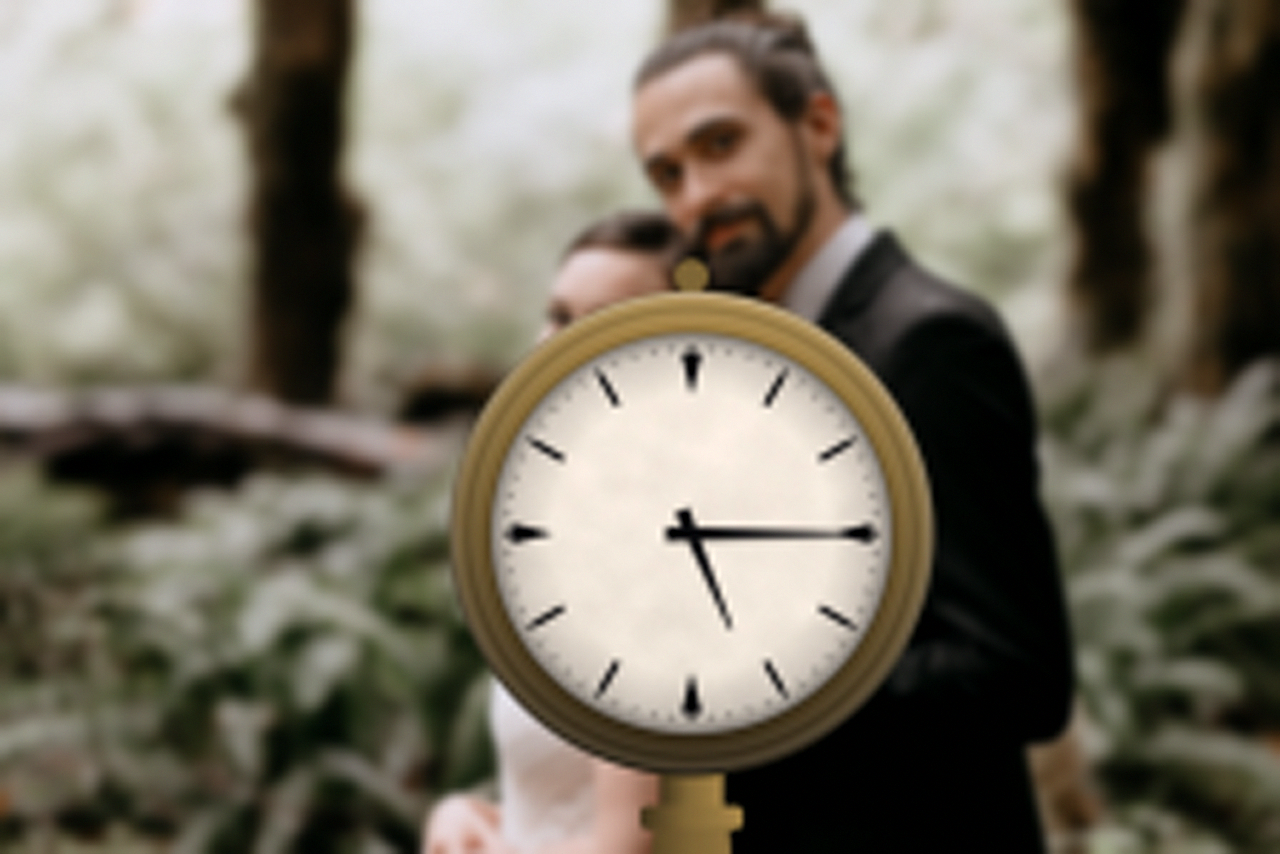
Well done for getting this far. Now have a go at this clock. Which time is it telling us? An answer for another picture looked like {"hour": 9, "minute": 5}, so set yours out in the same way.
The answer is {"hour": 5, "minute": 15}
